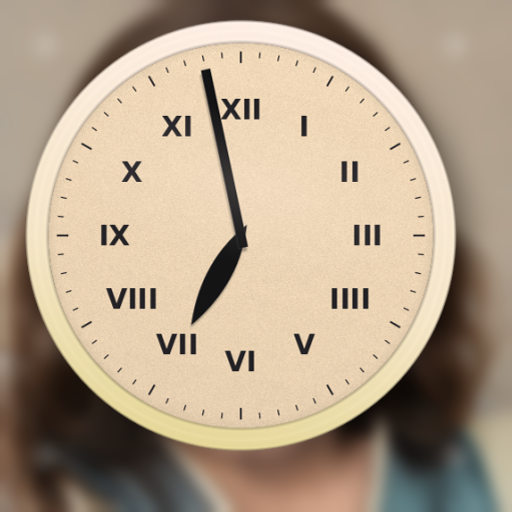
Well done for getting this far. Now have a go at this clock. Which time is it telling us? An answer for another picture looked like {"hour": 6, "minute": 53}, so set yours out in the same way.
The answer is {"hour": 6, "minute": 58}
